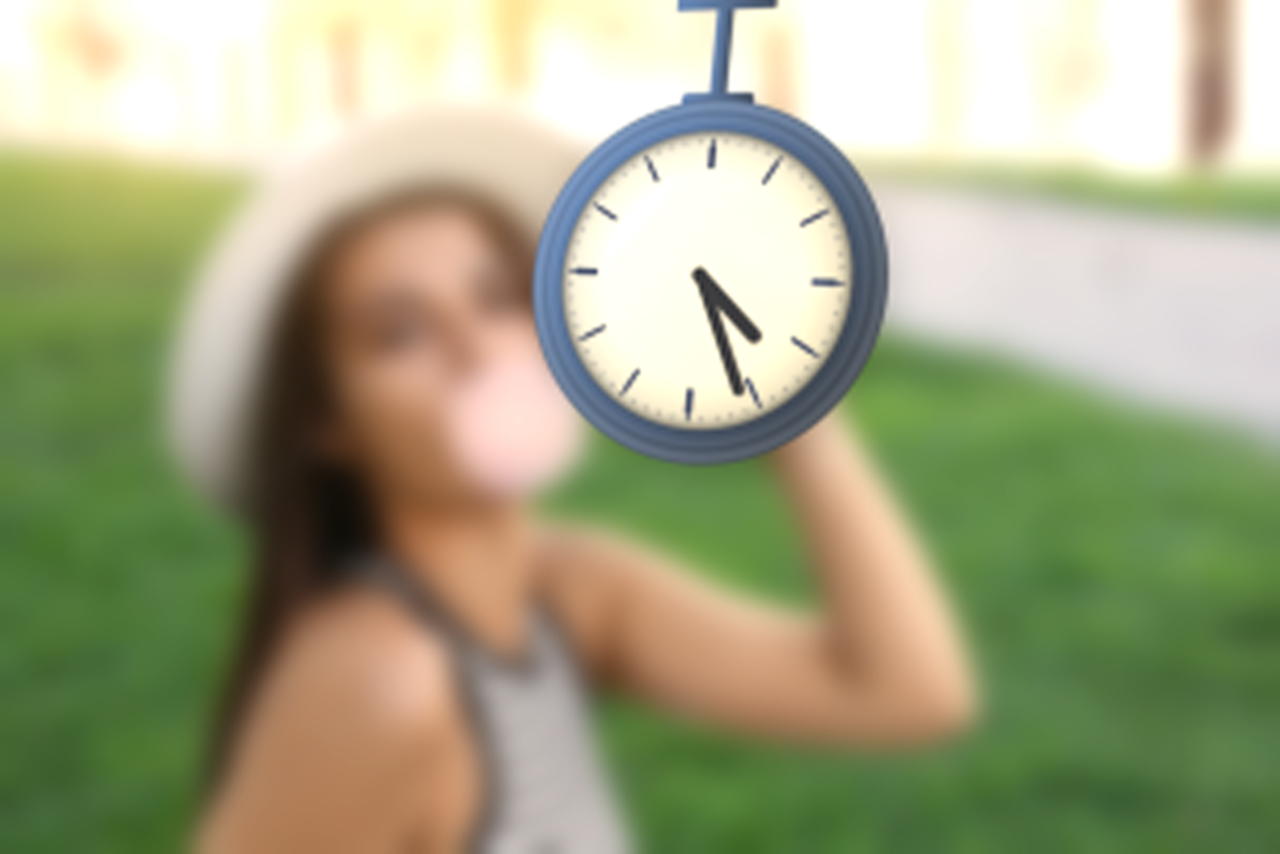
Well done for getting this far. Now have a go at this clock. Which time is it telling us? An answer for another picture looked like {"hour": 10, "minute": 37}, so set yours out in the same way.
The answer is {"hour": 4, "minute": 26}
